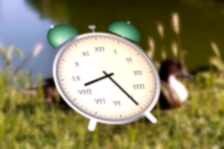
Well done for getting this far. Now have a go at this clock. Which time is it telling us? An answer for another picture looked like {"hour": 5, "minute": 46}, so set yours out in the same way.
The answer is {"hour": 8, "minute": 25}
